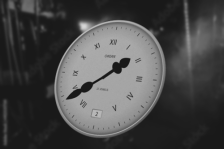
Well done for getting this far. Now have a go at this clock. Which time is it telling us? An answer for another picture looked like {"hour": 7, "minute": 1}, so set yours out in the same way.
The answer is {"hour": 1, "minute": 39}
